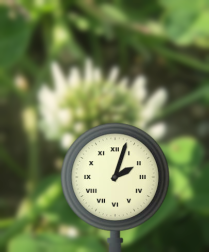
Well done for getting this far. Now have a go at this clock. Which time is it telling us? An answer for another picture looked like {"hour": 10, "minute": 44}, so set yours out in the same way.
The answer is {"hour": 2, "minute": 3}
